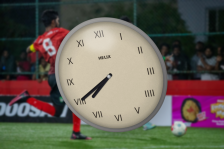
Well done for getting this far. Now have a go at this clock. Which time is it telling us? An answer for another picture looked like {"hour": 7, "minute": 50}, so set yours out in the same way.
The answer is {"hour": 7, "minute": 40}
